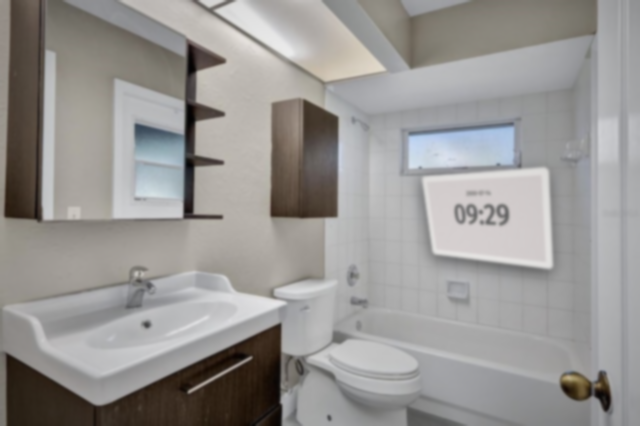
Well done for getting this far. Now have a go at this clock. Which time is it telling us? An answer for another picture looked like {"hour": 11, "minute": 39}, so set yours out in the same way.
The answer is {"hour": 9, "minute": 29}
